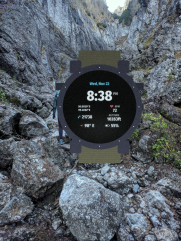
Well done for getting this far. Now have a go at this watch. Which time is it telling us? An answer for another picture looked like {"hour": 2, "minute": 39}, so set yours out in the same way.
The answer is {"hour": 8, "minute": 38}
